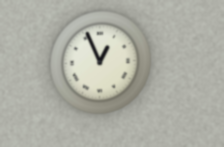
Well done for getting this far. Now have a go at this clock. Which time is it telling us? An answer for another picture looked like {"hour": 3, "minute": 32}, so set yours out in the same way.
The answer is {"hour": 12, "minute": 56}
